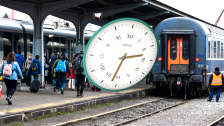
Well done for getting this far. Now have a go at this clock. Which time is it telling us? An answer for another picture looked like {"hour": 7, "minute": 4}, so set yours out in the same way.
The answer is {"hour": 2, "minute": 32}
